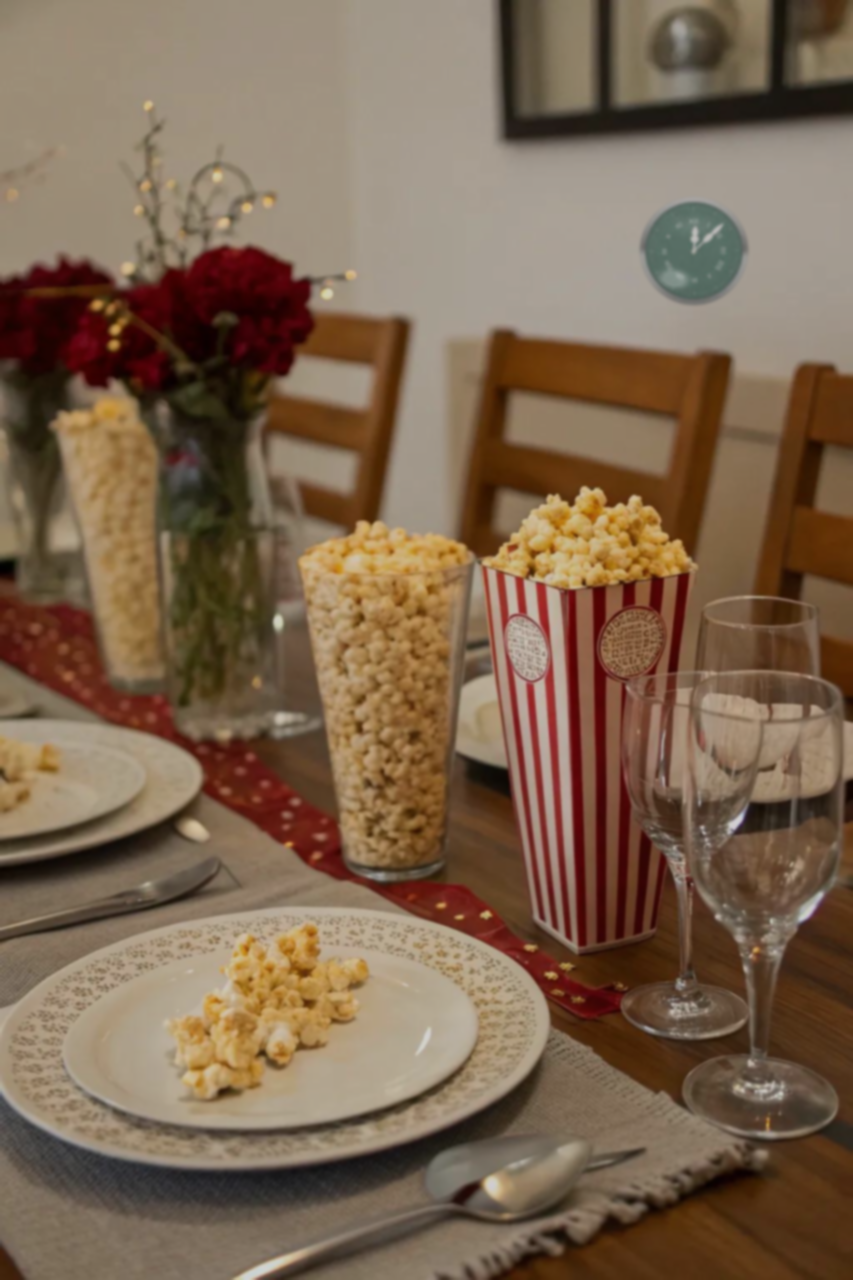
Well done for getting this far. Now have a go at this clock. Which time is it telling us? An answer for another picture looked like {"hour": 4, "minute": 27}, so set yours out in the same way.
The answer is {"hour": 12, "minute": 8}
